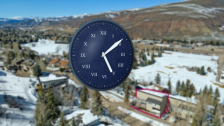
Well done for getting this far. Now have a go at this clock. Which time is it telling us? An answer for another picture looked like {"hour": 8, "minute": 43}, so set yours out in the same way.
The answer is {"hour": 5, "minute": 9}
